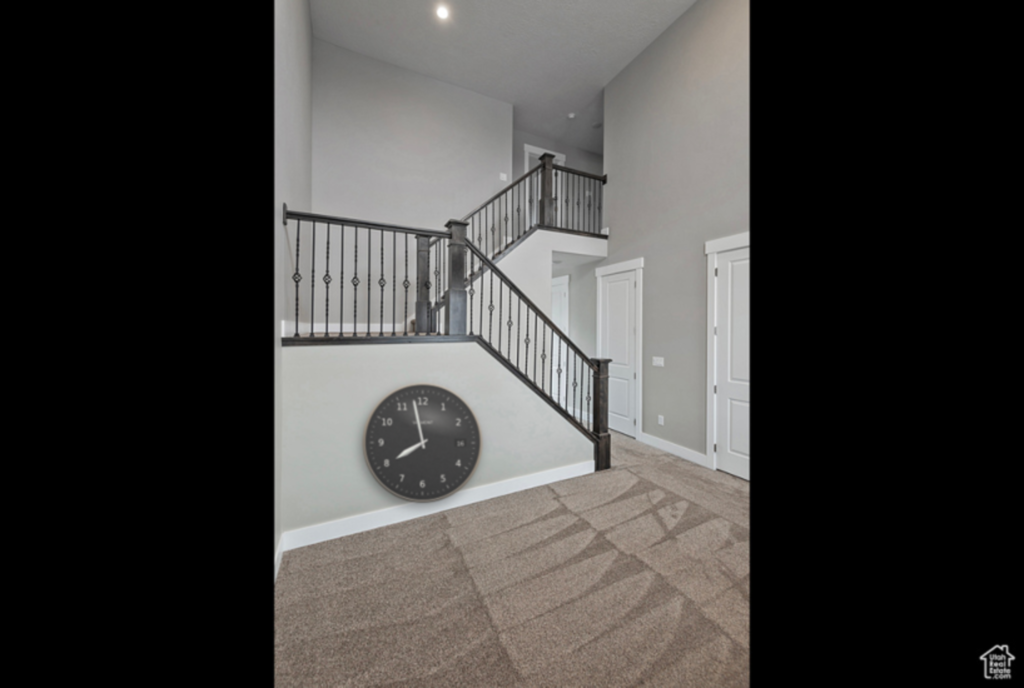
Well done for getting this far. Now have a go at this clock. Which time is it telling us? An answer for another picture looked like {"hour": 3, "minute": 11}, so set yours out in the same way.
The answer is {"hour": 7, "minute": 58}
